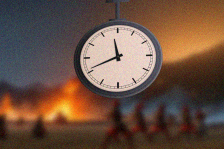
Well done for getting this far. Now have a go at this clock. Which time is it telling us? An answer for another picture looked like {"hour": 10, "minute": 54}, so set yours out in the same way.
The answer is {"hour": 11, "minute": 41}
